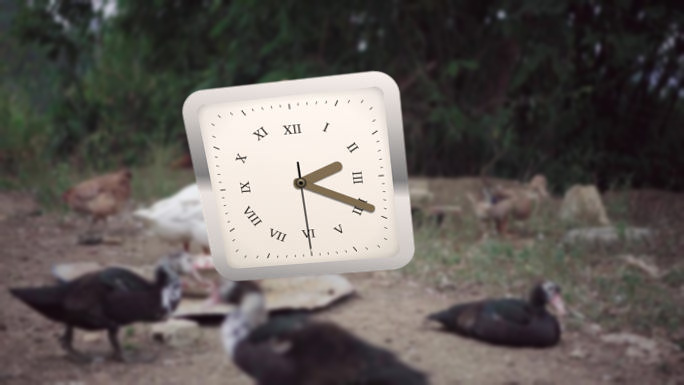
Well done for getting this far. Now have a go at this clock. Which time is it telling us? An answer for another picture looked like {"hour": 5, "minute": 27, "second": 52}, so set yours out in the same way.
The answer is {"hour": 2, "minute": 19, "second": 30}
